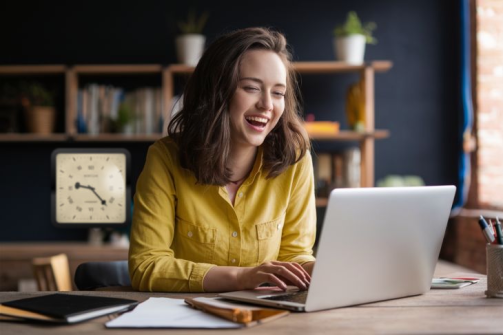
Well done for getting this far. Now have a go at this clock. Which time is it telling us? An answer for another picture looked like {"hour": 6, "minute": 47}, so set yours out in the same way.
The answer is {"hour": 9, "minute": 23}
